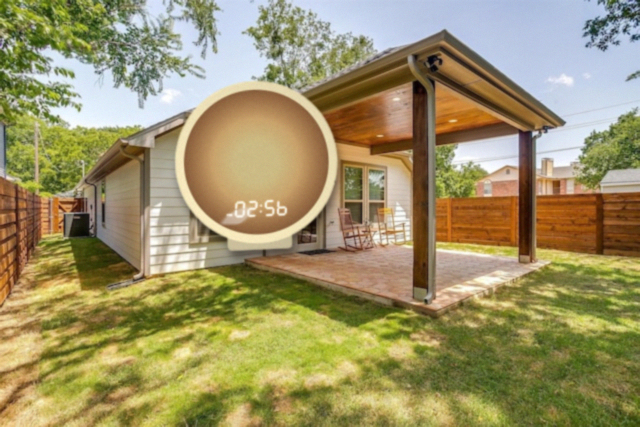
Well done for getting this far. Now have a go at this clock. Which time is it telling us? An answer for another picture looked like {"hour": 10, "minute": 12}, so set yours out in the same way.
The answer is {"hour": 2, "minute": 56}
